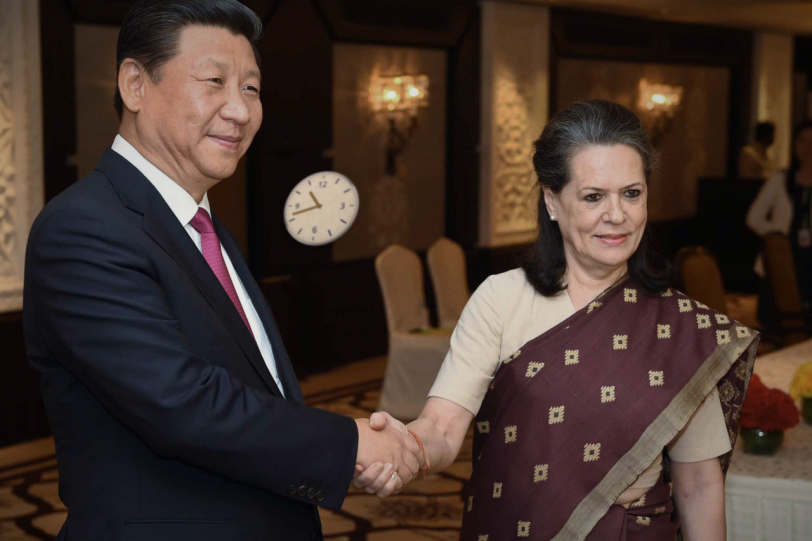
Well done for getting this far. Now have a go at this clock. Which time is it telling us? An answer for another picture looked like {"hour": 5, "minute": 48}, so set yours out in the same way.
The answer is {"hour": 10, "minute": 42}
